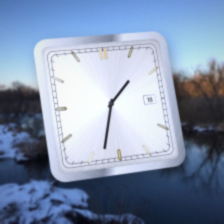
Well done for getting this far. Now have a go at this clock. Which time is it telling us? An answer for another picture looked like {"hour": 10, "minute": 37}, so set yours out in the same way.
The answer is {"hour": 1, "minute": 33}
